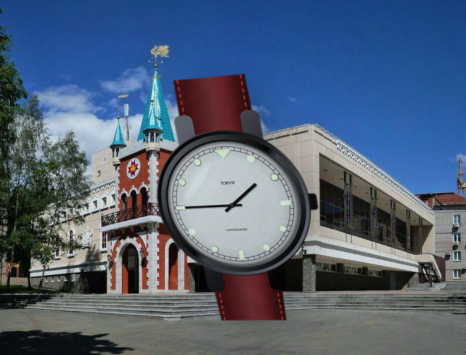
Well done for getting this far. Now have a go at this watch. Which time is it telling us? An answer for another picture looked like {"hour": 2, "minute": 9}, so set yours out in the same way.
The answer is {"hour": 1, "minute": 45}
